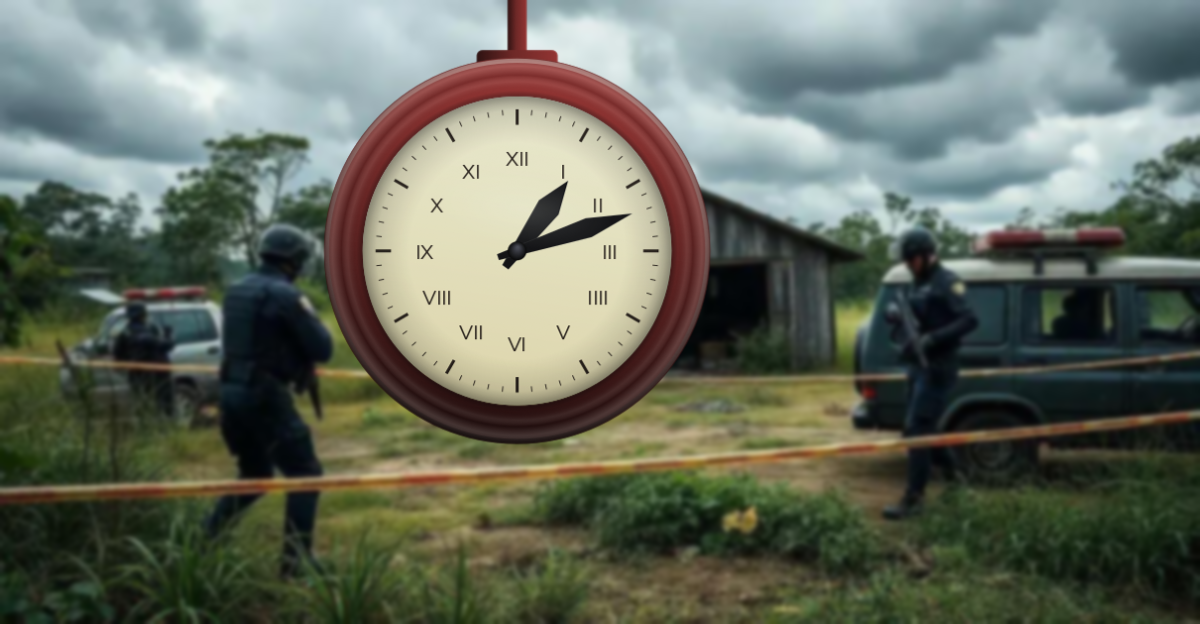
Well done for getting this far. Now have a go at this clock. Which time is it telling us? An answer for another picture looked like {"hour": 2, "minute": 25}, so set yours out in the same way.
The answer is {"hour": 1, "minute": 12}
